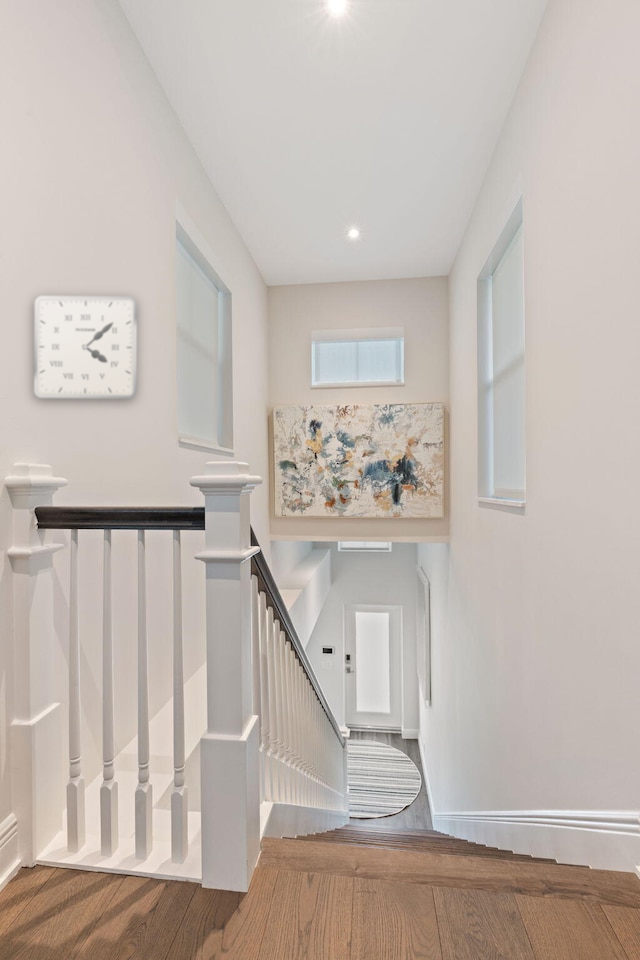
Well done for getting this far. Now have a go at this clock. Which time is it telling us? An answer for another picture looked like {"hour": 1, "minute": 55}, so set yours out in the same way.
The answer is {"hour": 4, "minute": 8}
